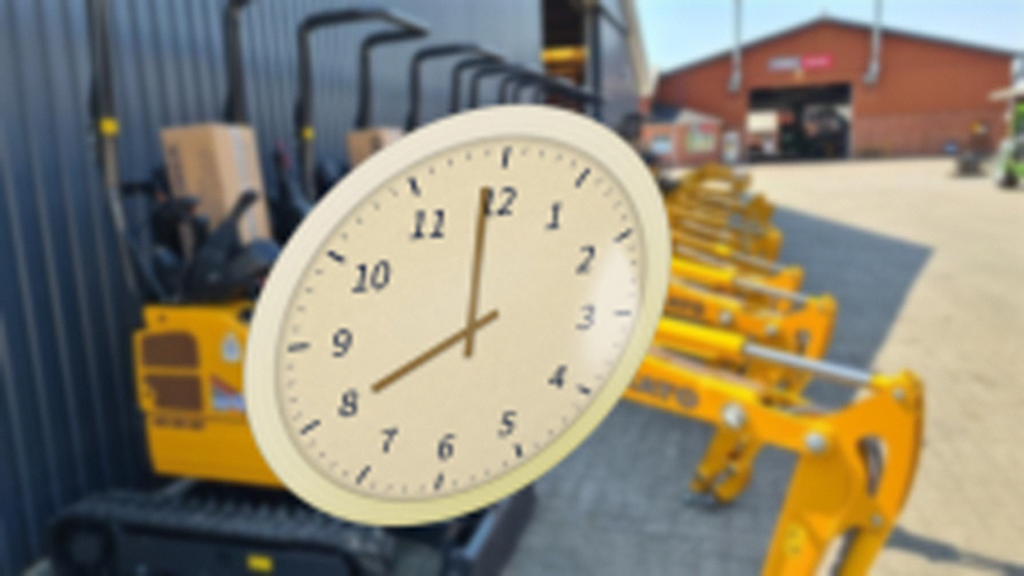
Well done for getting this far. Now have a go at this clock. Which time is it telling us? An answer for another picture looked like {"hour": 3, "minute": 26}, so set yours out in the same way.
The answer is {"hour": 7, "minute": 59}
